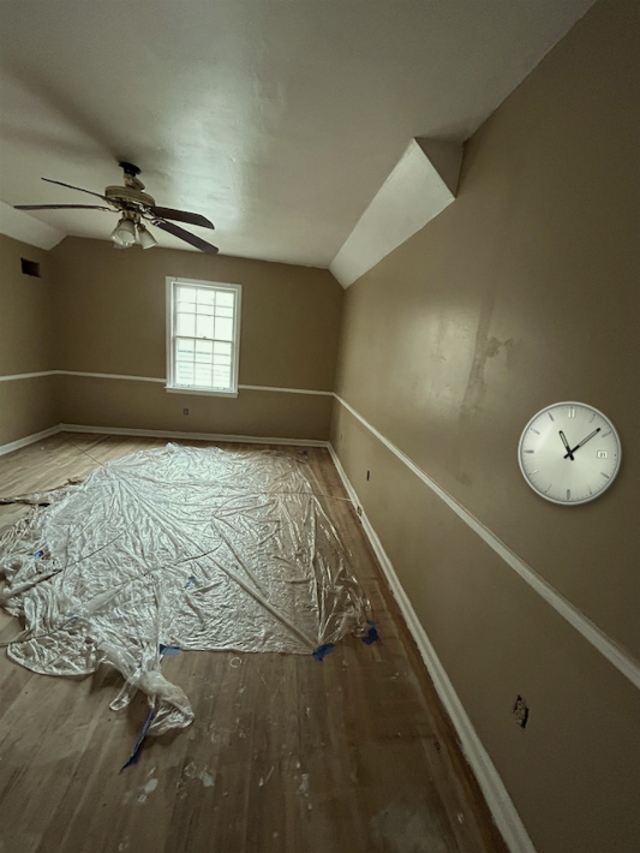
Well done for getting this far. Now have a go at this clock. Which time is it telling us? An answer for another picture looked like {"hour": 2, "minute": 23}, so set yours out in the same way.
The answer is {"hour": 11, "minute": 8}
